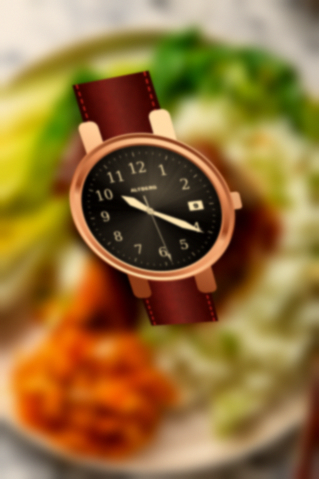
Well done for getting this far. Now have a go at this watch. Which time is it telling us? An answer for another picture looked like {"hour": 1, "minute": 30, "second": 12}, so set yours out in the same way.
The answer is {"hour": 10, "minute": 20, "second": 29}
